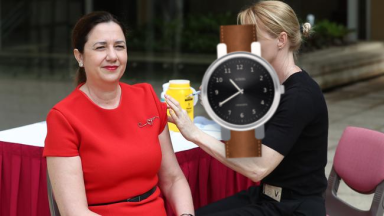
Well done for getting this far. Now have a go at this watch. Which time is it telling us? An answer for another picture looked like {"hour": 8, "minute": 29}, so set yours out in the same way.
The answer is {"hour": 10, "minute": 40}
